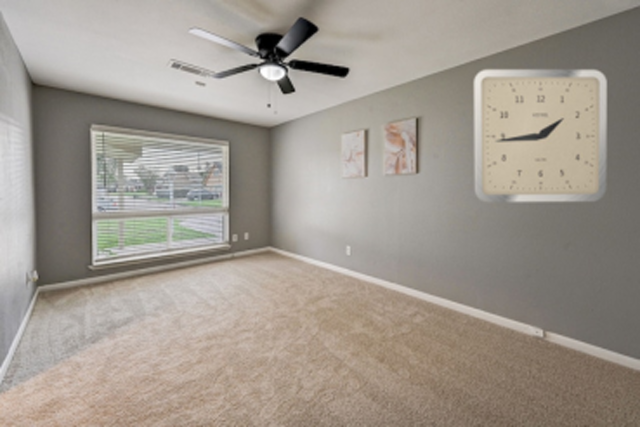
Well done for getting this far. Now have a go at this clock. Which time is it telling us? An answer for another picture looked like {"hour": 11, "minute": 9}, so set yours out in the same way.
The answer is {"hour": 1, "minute": 44}
